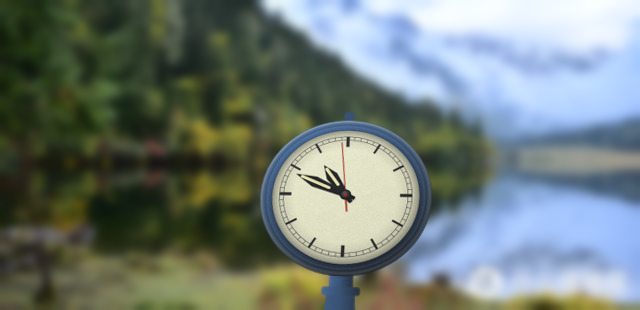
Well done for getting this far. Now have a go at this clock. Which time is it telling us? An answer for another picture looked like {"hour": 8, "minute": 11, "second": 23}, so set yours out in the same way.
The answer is {"hour": 10, "minute": 48, "second": 59}
